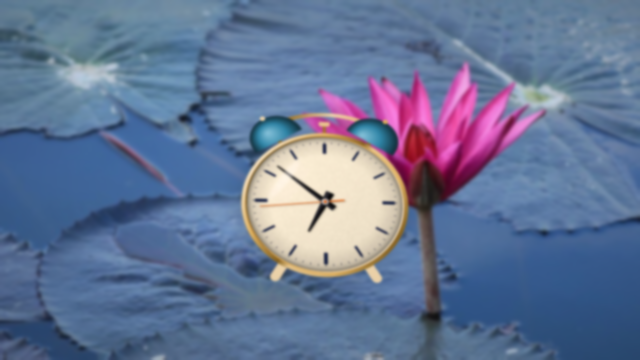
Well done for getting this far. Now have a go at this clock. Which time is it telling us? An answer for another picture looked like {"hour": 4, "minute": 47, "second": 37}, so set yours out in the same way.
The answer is {"hour": 6, "minute": 51, "second": 44}
